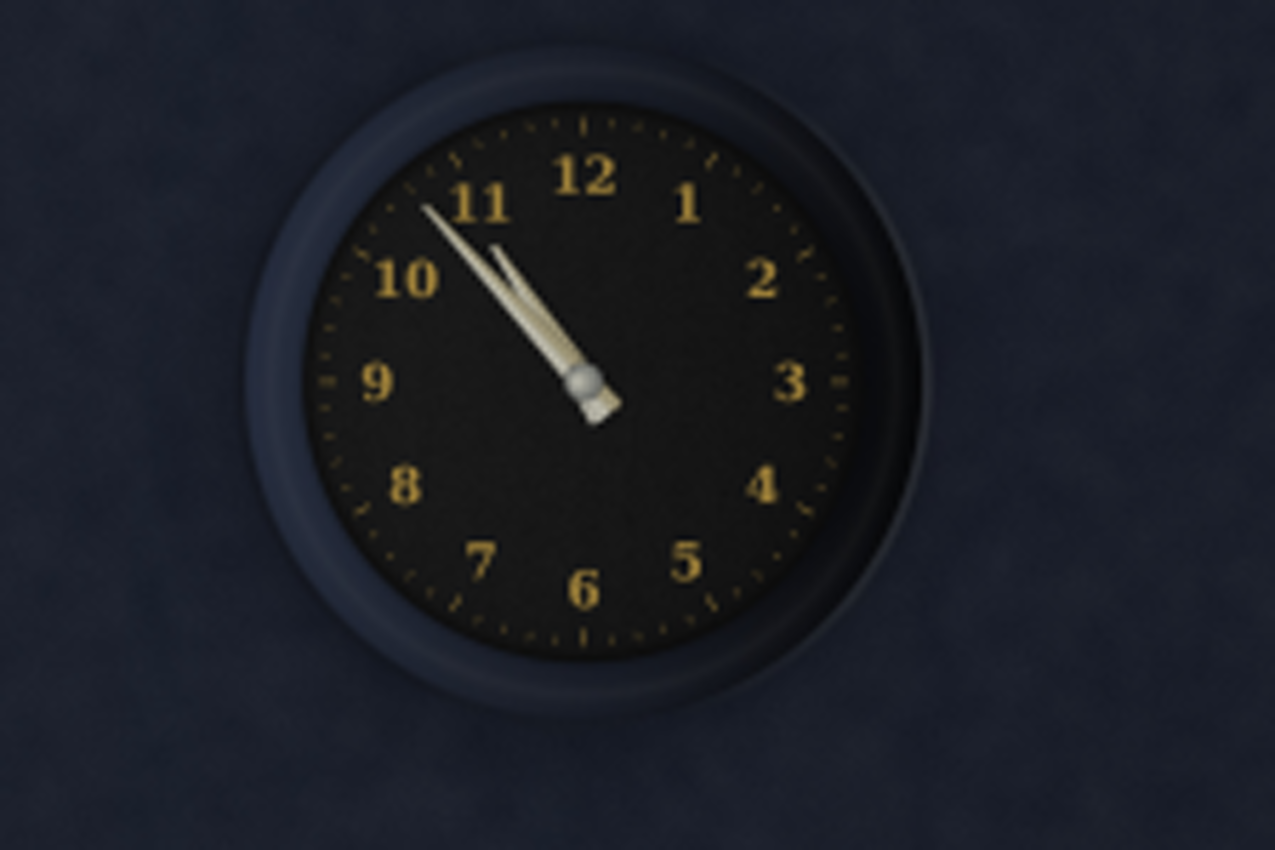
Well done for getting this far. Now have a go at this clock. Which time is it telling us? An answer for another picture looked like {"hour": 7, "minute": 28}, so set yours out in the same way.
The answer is {"hour": 10, "minute": 53}
